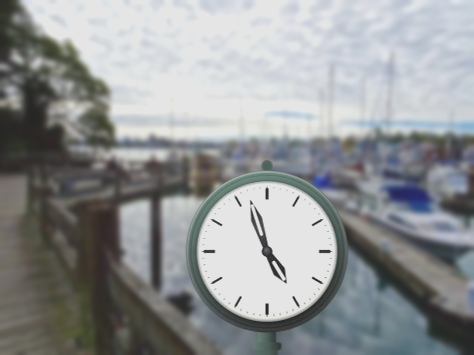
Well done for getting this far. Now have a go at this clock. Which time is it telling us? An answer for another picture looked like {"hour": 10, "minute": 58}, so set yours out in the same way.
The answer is {"hour": 4, "minute": 57}
